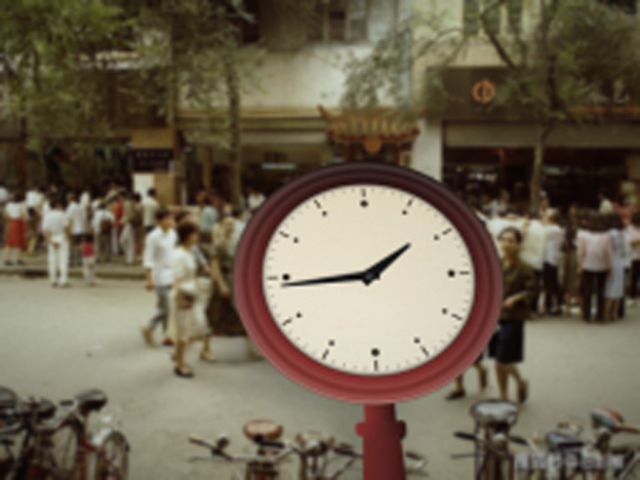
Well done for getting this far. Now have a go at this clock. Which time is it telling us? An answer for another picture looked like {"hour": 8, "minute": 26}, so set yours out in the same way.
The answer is {"hour": 1, "minute": 44}
